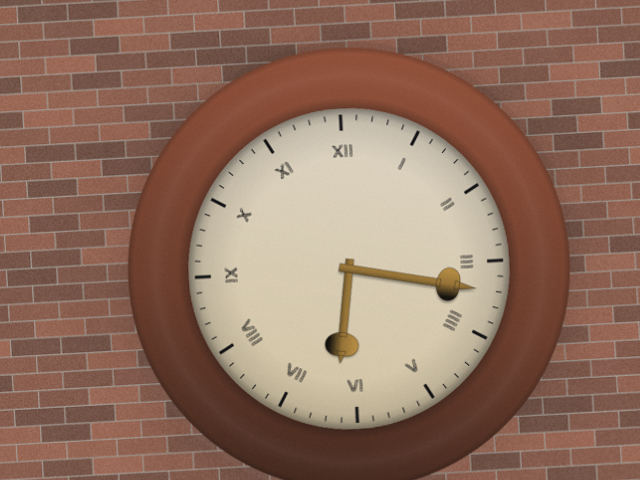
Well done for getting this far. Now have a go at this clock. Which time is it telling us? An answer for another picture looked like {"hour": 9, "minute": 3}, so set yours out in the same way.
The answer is {"hour": 6, "minute": 17}
